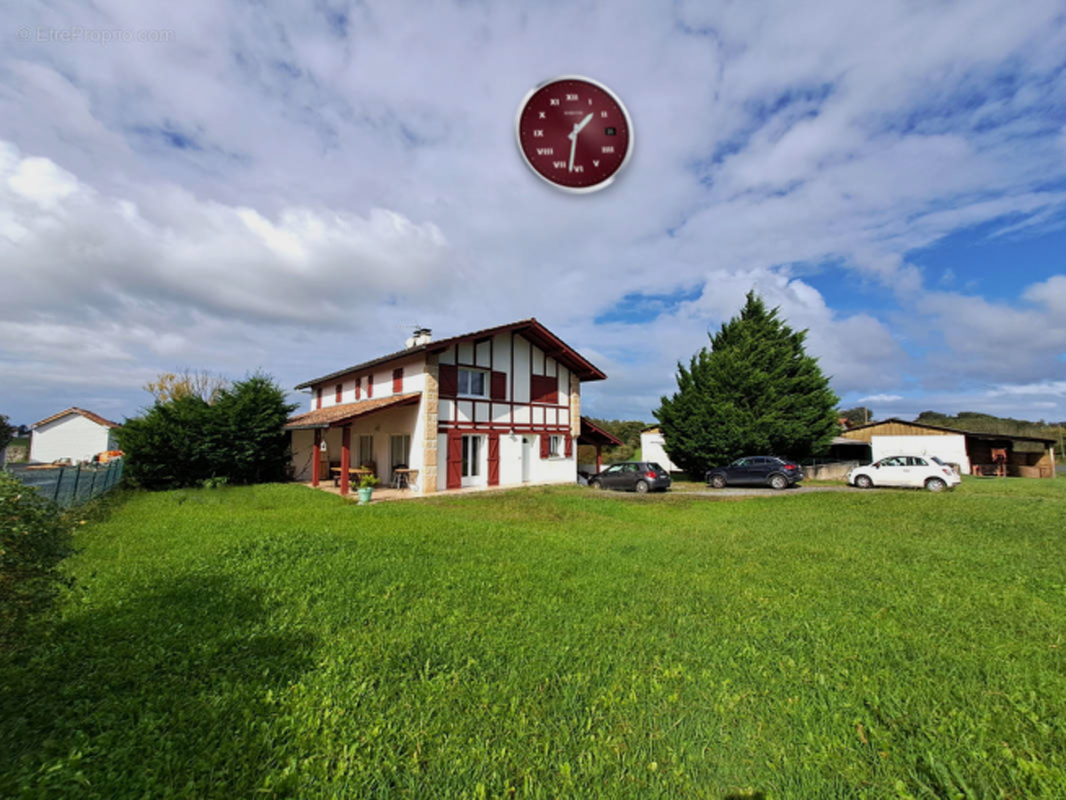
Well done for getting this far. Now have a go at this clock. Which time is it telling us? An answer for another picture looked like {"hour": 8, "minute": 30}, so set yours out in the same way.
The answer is {"hour": 1, "minute": 32}
